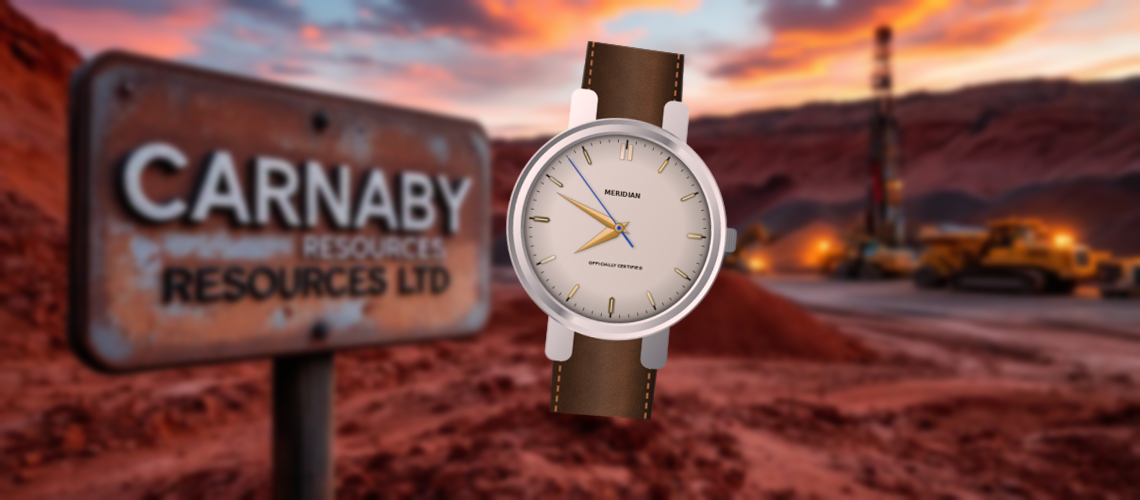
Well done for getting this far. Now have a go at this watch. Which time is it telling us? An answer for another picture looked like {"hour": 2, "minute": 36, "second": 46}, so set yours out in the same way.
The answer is {"hour": 7, "minute": 48, "second": 53}
